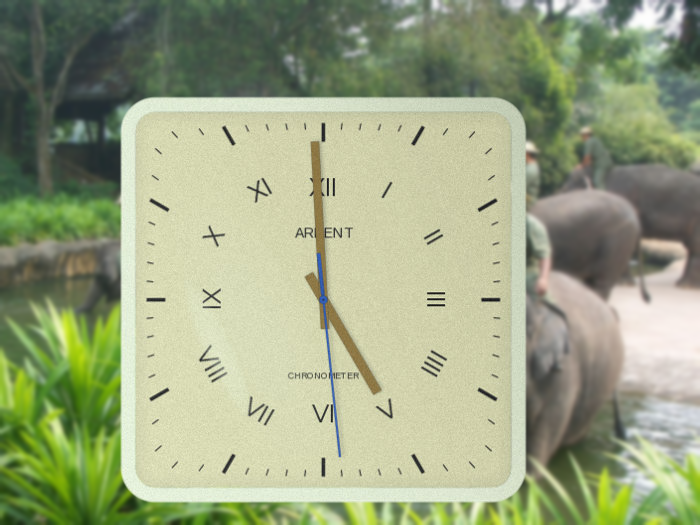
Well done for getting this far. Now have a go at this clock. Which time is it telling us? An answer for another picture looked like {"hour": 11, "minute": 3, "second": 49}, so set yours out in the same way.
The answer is {"hour": 4, "minute": 59, "second": 29}
